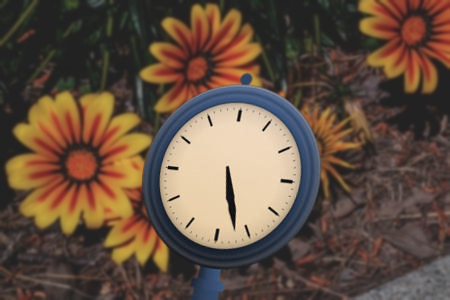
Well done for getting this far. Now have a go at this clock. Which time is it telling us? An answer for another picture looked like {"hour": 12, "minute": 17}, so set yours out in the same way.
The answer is {"hour": 5, "minute": 27}
